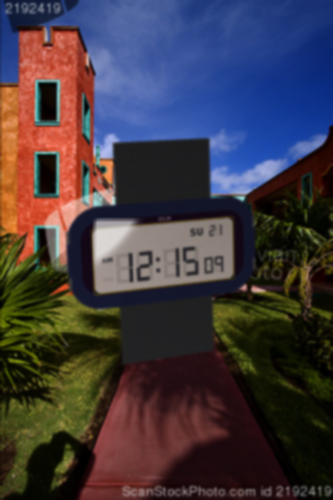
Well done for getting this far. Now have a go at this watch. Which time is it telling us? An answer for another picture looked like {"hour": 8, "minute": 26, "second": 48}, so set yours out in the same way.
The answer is {"hour": 12, "minute": 15, "second": 9}
